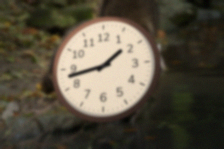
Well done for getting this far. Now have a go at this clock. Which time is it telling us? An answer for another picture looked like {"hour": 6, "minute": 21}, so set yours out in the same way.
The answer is {"hour": 1, "minute": 43}
